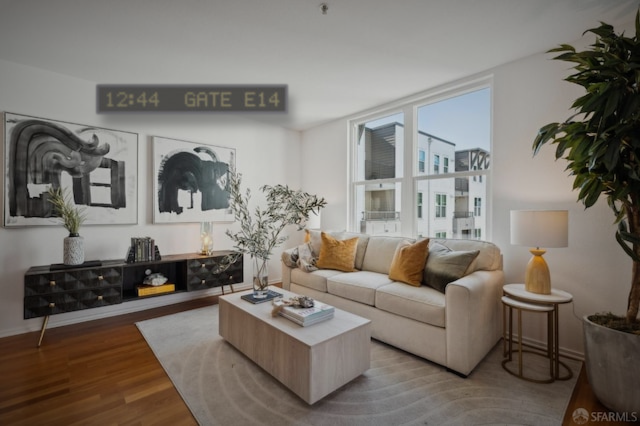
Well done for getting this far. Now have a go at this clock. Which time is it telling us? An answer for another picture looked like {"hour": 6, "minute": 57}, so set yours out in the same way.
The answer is {"hour": 12, "minute": 44}
